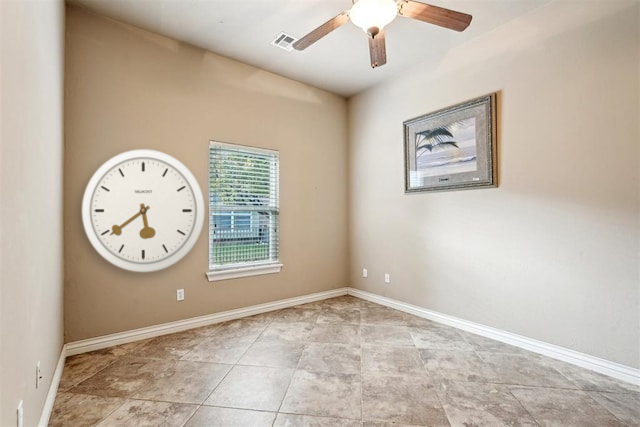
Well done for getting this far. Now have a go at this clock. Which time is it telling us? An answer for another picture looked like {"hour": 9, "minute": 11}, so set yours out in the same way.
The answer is {"hour": 5, "minute": 39}
